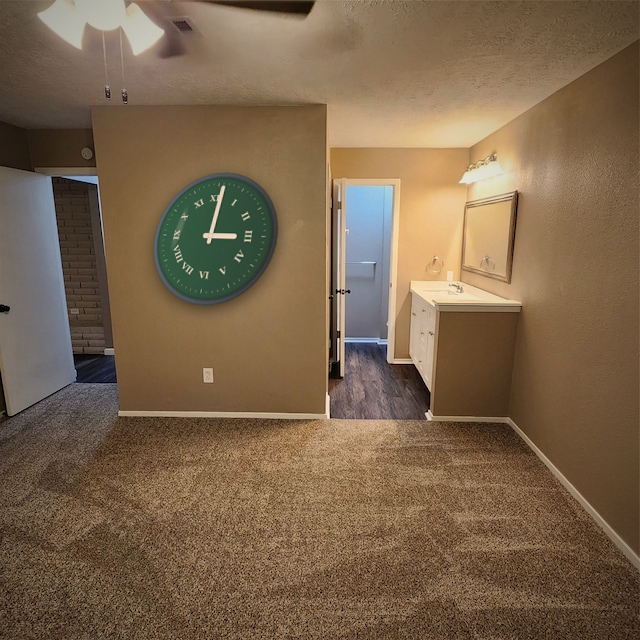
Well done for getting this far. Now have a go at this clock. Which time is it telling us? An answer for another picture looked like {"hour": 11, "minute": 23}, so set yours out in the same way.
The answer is {"hour": 3, "minute": 1}
